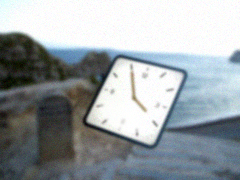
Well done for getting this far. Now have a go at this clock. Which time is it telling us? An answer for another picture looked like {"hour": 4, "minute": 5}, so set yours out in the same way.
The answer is {"hour": 3, "minute": 55}
